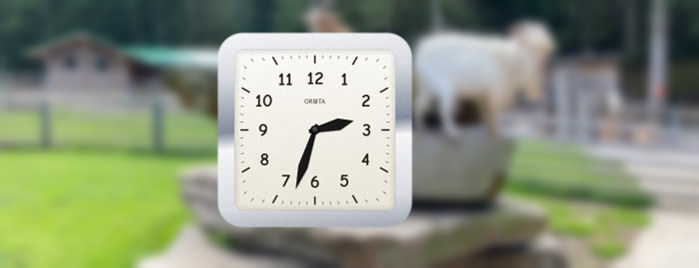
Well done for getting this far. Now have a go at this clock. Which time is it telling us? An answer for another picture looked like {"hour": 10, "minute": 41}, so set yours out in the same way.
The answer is {"hour": 2, "minute": 33}
